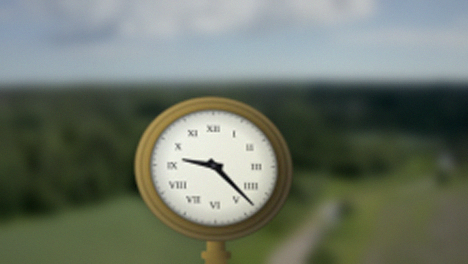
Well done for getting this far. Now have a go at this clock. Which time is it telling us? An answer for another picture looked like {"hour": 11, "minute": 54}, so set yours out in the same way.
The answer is {"hour": 9, "minute": 23}
